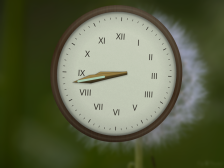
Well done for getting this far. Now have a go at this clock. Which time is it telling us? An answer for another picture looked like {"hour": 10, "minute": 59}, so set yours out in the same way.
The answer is {"hour": 8, "minute": 43}
